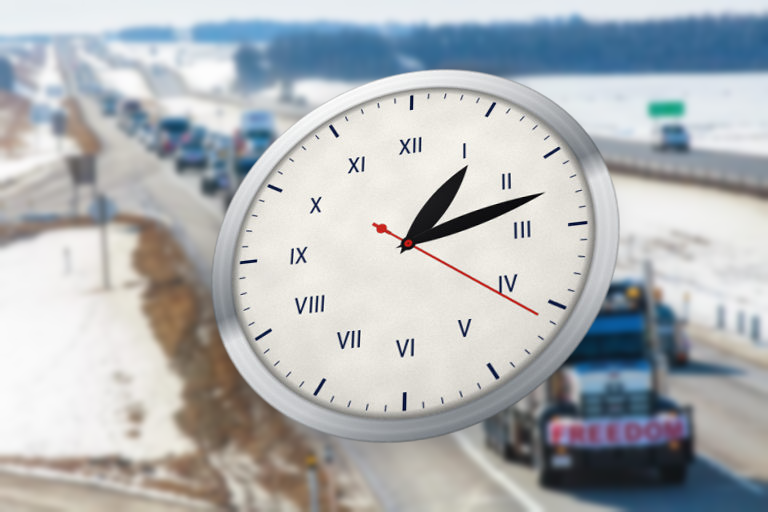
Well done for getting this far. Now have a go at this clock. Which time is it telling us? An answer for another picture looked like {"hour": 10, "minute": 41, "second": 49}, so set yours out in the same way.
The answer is {"hour": 1, "minute": 12, "second": 21}
